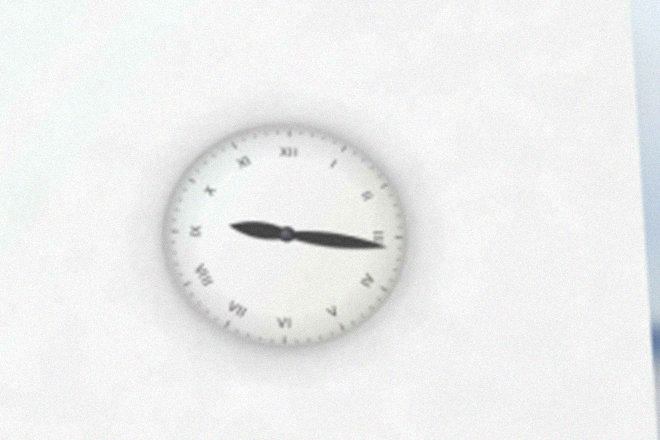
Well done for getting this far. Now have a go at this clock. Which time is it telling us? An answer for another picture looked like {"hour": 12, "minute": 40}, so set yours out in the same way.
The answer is {"hour": 9, "minute": 16}
